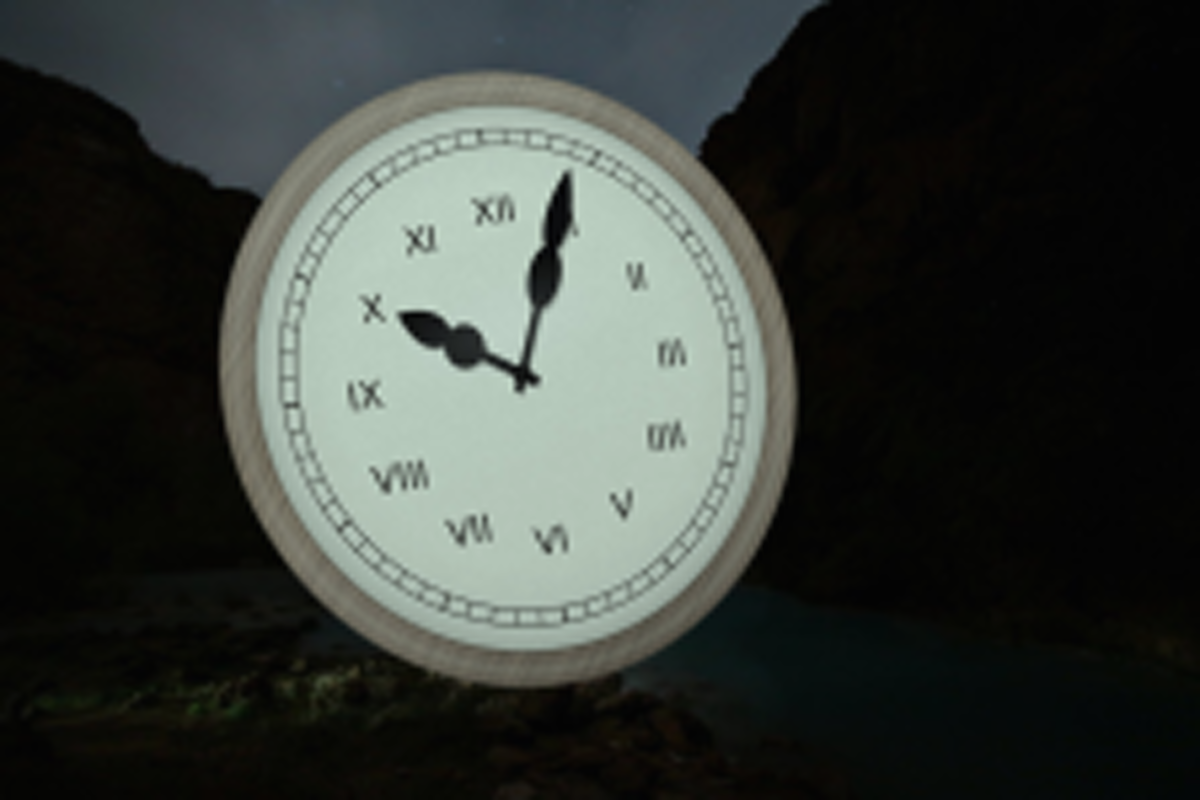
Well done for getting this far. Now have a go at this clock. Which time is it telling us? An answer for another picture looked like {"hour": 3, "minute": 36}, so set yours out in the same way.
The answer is {"hour": 10, "minute": 4}
